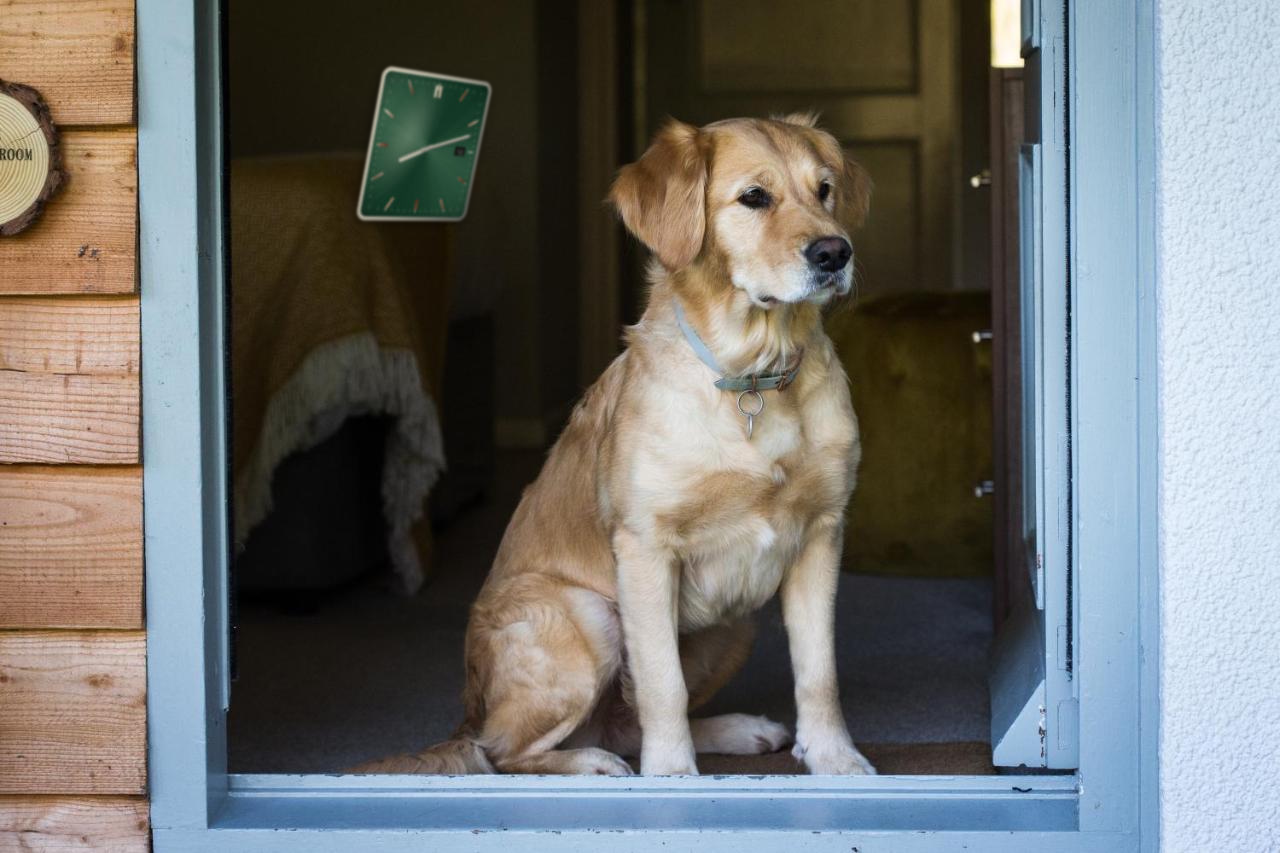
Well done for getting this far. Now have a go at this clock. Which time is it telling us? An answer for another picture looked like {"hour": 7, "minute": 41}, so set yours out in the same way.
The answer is {"hour": 8, "minute": 12}
